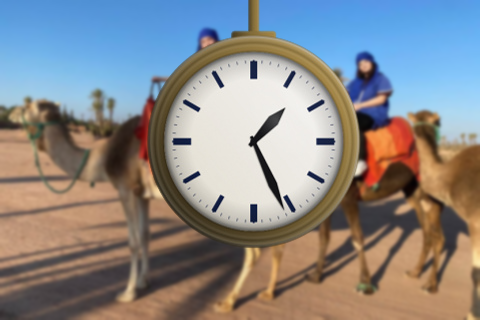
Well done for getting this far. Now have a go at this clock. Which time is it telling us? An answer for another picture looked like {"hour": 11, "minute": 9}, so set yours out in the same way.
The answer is {"hour": 1, "minute": 26}
